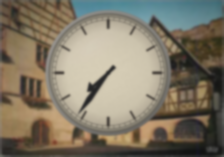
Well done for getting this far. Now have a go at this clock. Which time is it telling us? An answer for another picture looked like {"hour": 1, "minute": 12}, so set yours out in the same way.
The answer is {"hour": 7, "minute": 36}
